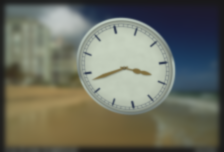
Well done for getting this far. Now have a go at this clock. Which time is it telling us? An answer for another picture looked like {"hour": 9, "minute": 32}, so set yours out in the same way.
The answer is {"hour": 3, "minute": 43}
